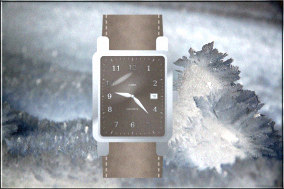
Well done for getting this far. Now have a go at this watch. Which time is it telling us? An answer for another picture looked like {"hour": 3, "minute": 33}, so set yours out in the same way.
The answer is {"hour": 9, "minute": 23}
